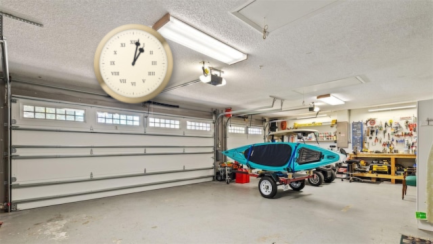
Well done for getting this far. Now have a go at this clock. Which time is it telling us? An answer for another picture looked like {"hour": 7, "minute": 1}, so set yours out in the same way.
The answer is {"hour": 1, "minute": 2}
